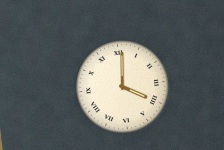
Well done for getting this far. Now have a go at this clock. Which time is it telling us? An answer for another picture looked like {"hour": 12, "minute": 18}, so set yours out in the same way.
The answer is {"hour": 4, "minute": 1}
